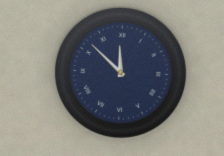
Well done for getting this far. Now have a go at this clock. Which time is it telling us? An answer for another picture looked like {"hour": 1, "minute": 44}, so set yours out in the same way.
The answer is {"hour": 11, "minute": 52}
